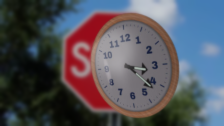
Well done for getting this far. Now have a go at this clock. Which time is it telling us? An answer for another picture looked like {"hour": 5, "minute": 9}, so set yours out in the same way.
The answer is {"hour": 3, "minute": 22}
